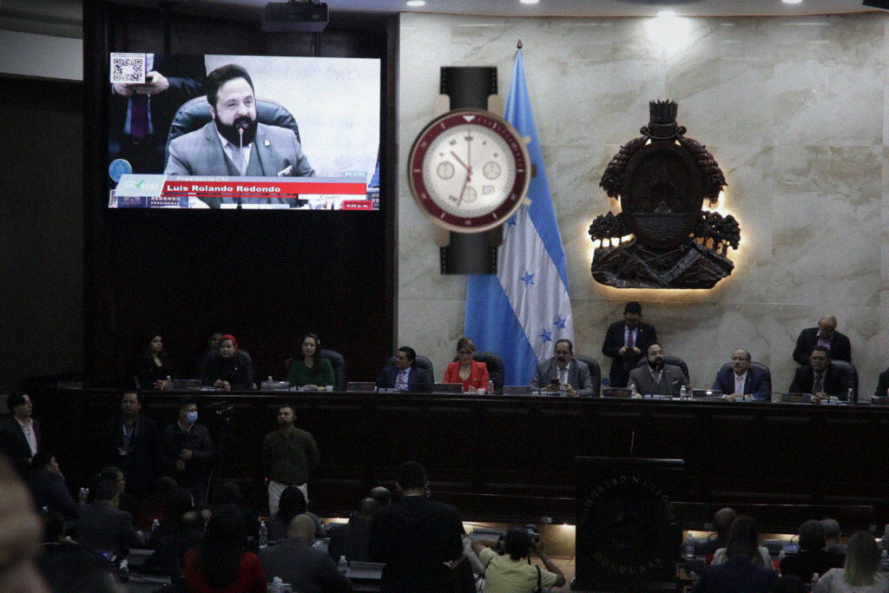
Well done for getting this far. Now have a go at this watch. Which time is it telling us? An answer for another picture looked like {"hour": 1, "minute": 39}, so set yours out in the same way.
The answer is {"hour": 10, "minute": 33}
